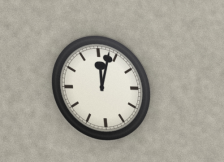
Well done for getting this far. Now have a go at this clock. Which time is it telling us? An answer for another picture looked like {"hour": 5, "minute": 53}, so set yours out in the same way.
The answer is {"hour": 12, "minute": 3}
